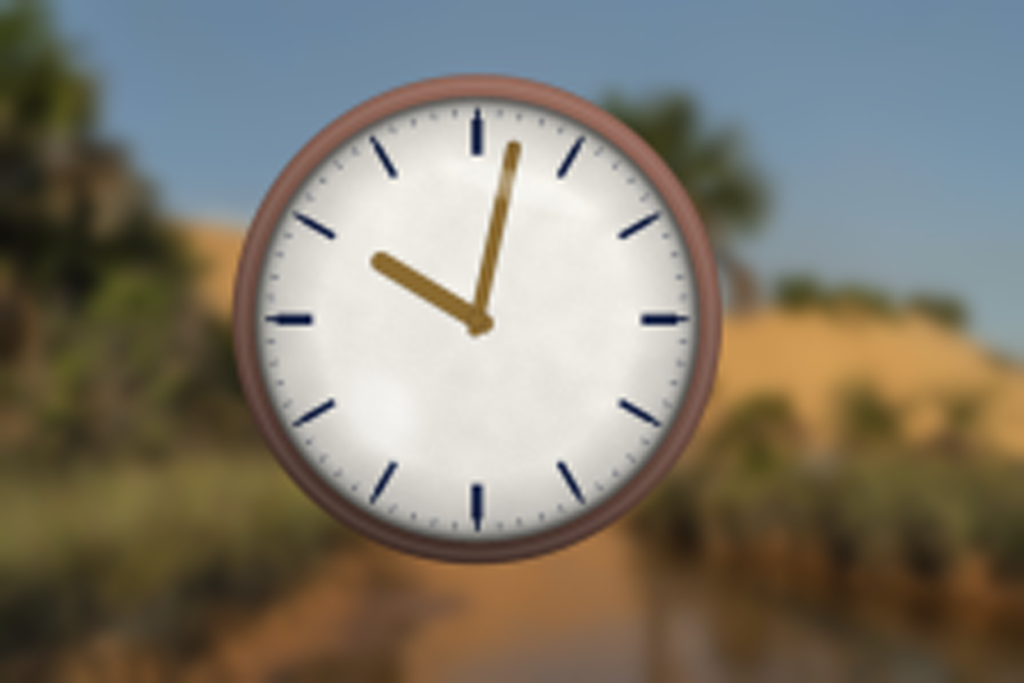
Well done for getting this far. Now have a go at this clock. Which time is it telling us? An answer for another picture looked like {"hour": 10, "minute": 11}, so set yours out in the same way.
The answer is {"hour": 10, "minute": 2}
